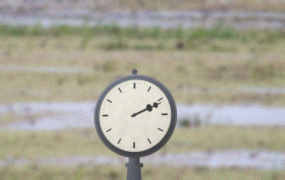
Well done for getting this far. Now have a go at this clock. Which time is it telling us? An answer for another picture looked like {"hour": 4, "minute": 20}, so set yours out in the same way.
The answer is {"hour": 2, "minute": 11}
